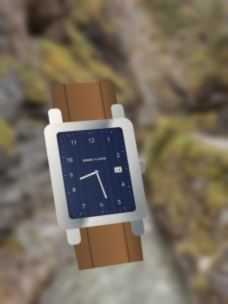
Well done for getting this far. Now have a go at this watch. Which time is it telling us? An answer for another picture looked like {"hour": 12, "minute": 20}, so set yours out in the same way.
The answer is {"hour": 8, "minute": 28}
